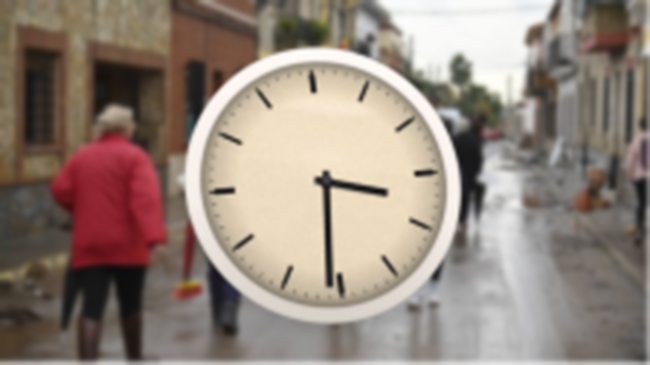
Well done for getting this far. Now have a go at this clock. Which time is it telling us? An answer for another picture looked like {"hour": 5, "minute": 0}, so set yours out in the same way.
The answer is {"hour": 3, "minute": 31}
